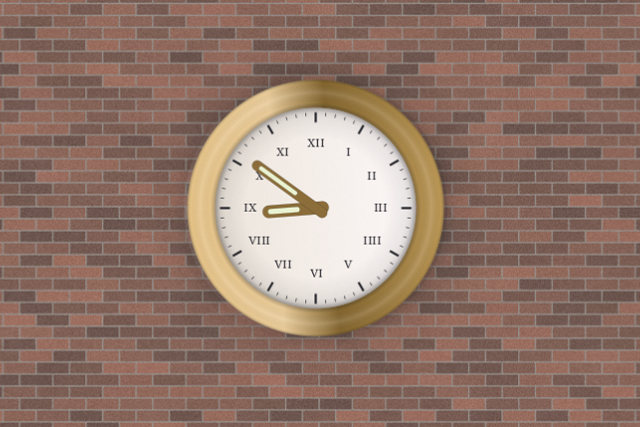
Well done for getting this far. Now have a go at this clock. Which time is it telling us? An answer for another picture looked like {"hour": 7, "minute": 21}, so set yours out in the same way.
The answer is {"hour": 8, "minute": 51}
